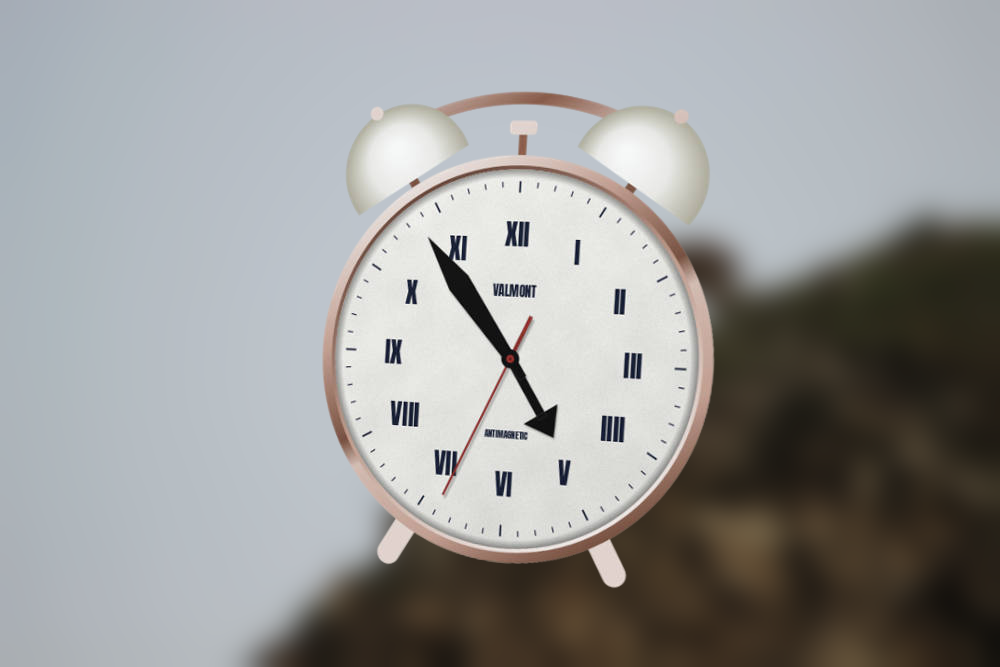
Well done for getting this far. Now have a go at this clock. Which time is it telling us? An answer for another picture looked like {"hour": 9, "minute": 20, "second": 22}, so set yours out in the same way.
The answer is {"hour": 4, "minute": 53, "second": 34}
